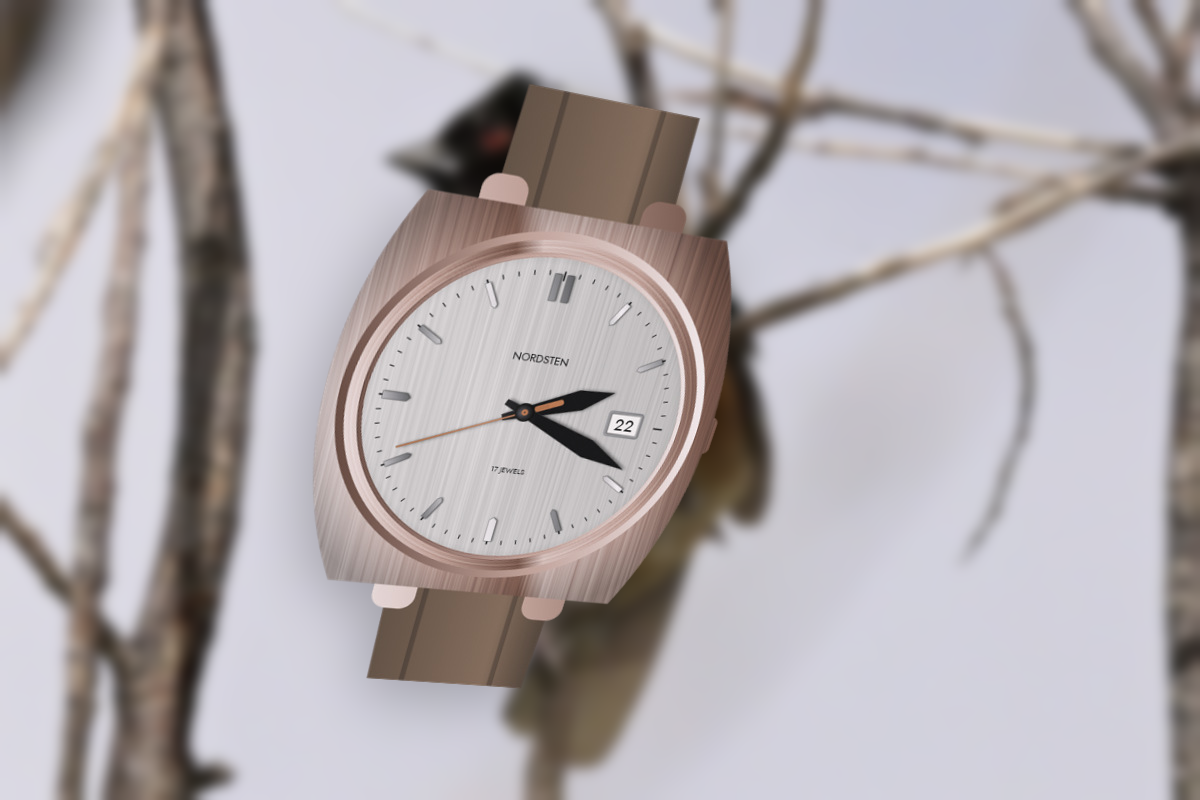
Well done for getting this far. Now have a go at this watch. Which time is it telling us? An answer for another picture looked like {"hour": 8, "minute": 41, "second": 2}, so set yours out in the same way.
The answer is {"hour": 2, "minute": 18, "second": 41}
